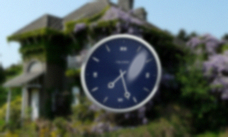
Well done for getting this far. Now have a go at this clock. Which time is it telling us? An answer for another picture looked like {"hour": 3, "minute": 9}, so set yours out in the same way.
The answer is {"hour": 7, "minute": 27}
